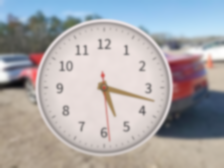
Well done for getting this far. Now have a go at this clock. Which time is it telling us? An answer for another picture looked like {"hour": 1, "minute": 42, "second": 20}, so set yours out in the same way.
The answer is {"hour": 5, "minute": 17, "second": 29}
